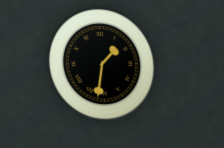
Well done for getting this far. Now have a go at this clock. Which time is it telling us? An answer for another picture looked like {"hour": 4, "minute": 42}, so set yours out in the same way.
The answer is {"hour": 1, "minute": 32}
